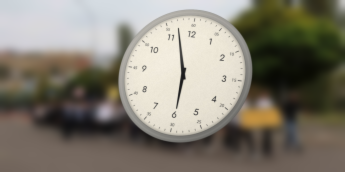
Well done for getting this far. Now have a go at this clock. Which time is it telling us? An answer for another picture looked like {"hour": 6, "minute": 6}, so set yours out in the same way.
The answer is {"hour": 5, "minute": 57}
